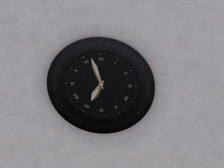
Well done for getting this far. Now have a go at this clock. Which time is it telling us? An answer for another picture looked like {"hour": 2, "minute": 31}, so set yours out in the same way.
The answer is {"hour": 6, "minute": 57}
